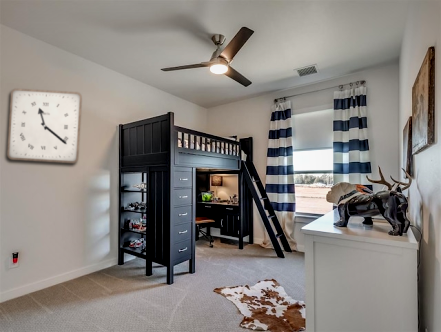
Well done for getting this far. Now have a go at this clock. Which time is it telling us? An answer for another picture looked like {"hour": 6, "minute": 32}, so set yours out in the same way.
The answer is {"hour": 11, "minute": 21}
